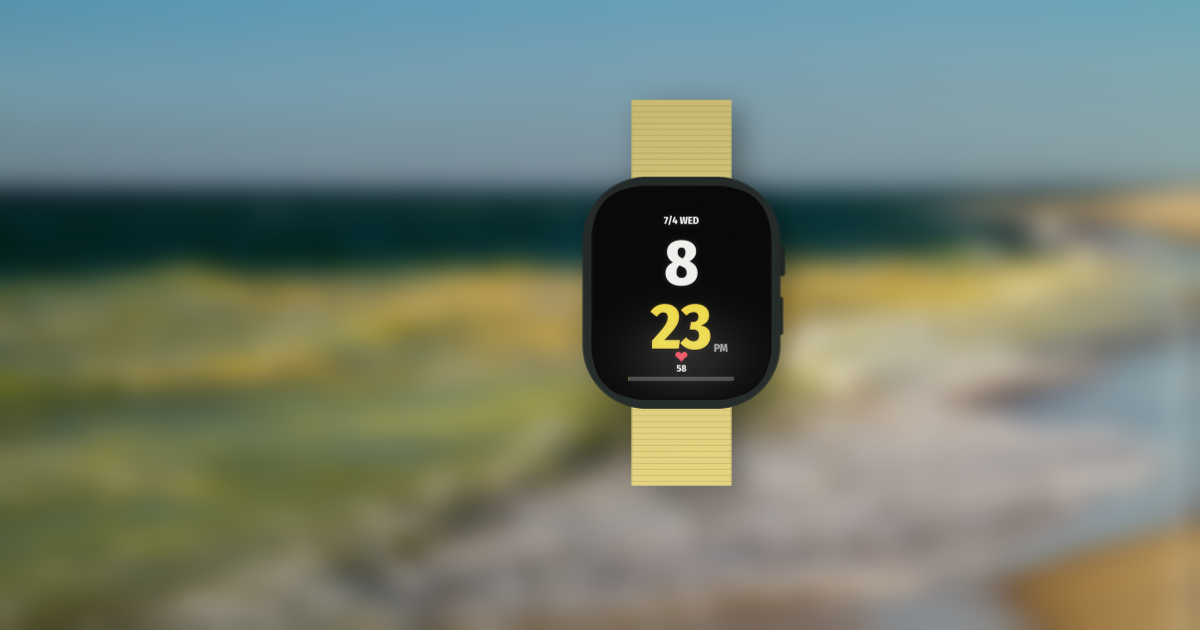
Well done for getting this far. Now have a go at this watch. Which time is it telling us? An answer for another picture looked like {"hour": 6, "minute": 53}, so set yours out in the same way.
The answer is {"hour": 8, "minute": 23}
